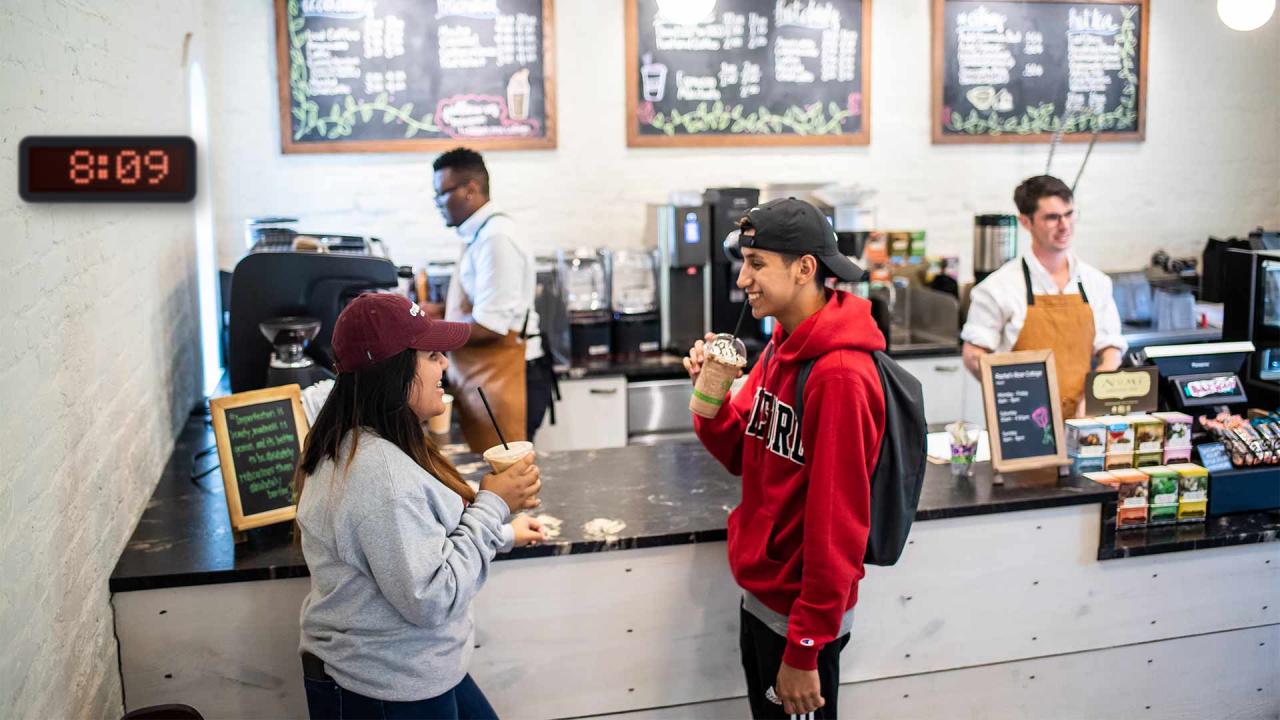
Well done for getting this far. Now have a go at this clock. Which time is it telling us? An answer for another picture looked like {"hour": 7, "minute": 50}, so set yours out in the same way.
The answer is {"hour": 8, "minute": 9}
